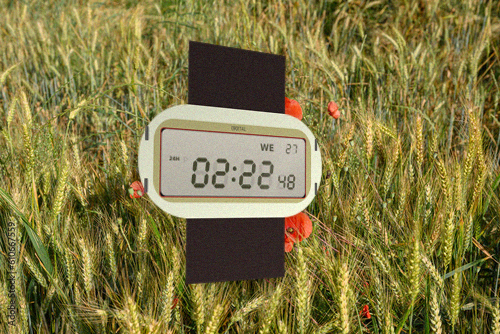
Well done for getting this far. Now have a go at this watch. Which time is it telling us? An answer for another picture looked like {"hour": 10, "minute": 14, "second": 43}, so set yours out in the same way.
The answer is {"hour": 2, "minute": 22, "second": 48}
